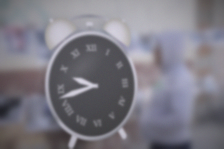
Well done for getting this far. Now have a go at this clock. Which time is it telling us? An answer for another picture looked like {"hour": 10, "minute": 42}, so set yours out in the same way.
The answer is {"hour": 9, "minute": 43}
